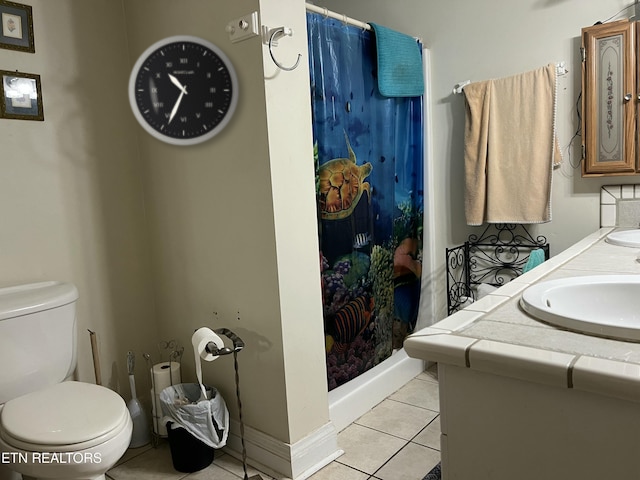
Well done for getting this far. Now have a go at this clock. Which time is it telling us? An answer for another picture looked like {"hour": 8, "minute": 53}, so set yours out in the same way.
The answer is {"hour": 10, "minute": 34}
